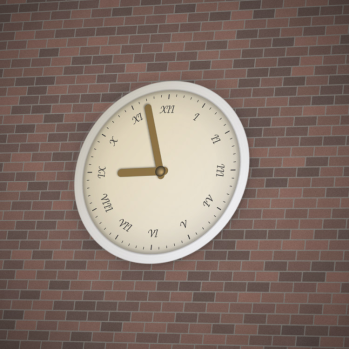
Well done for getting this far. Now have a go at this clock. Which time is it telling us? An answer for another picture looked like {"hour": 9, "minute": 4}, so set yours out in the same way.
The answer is {"hour": 8, "minute": 57}
